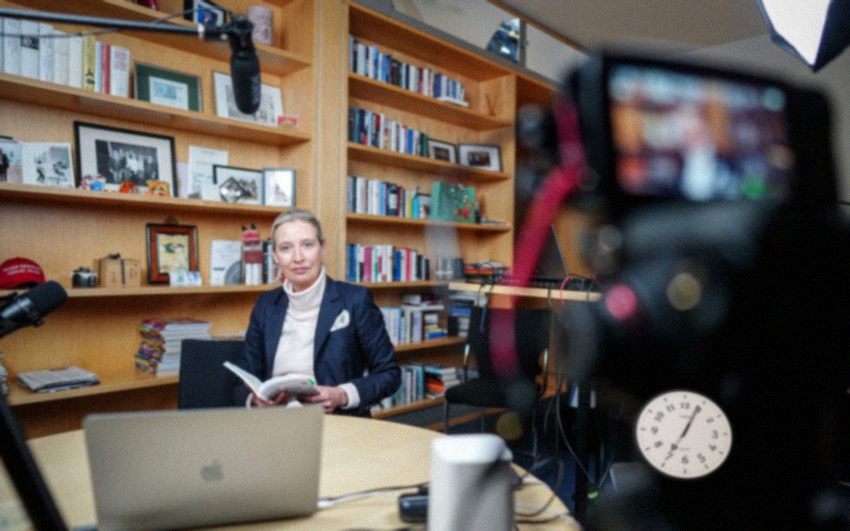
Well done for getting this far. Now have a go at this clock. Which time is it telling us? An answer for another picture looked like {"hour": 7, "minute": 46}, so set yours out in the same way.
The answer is {"hour": 7, "minute": 4}
